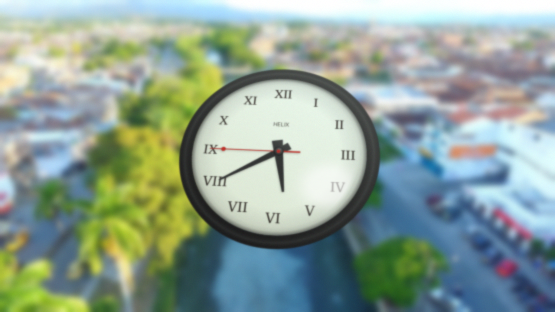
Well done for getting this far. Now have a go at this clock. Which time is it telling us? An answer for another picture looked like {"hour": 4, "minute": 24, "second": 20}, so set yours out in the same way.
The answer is {"hour": 5, "minute": 39, "second": 45}
